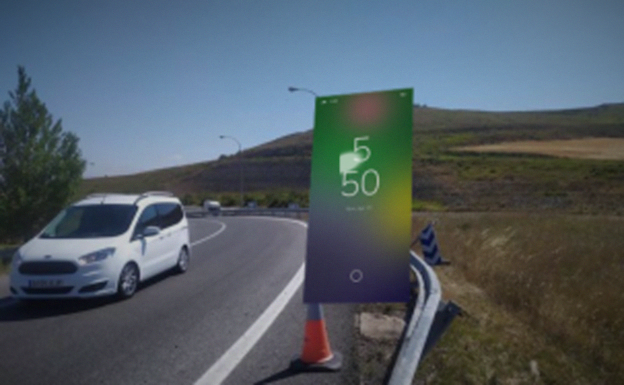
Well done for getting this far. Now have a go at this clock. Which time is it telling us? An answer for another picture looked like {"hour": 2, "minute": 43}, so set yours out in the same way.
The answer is {"hour": 5, "minute": 50}
